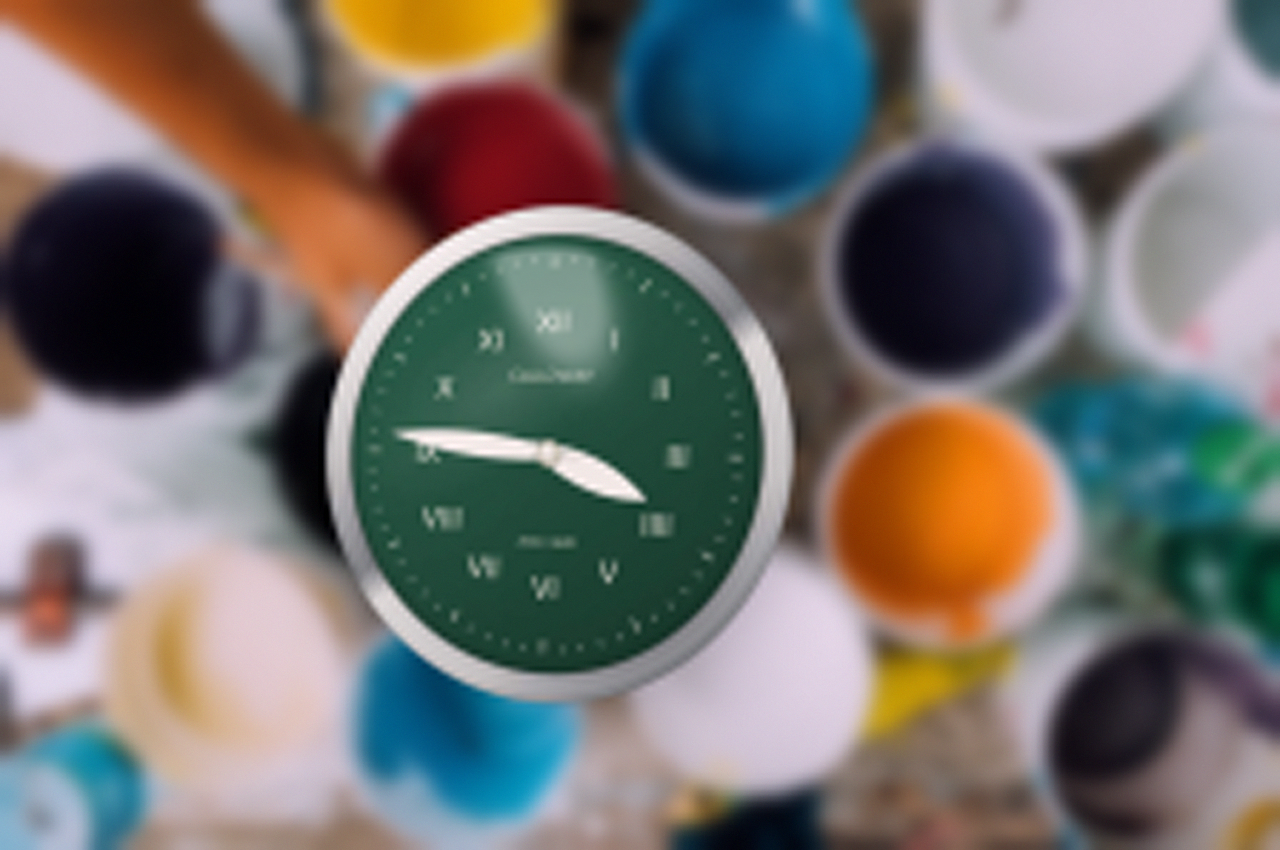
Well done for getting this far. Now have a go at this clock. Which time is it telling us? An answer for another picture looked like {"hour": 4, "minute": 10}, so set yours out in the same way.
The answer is {"hour": 3, "minute": 46}
